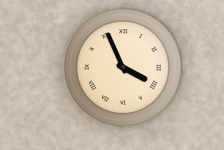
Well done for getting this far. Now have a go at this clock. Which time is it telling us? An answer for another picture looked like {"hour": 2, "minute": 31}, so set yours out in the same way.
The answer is {"hour": 3, "minute": 56}
